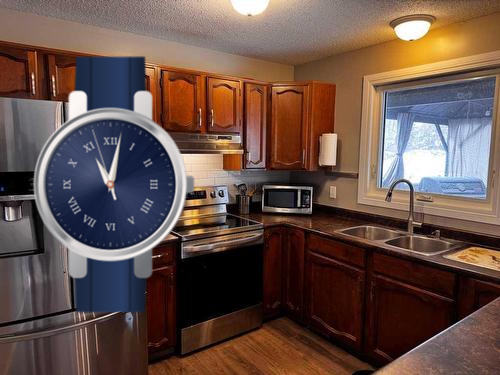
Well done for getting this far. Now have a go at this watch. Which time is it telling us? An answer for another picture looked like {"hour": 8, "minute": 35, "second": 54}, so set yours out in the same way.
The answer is {"hour": 11, "minute": 1, "second": 57}
